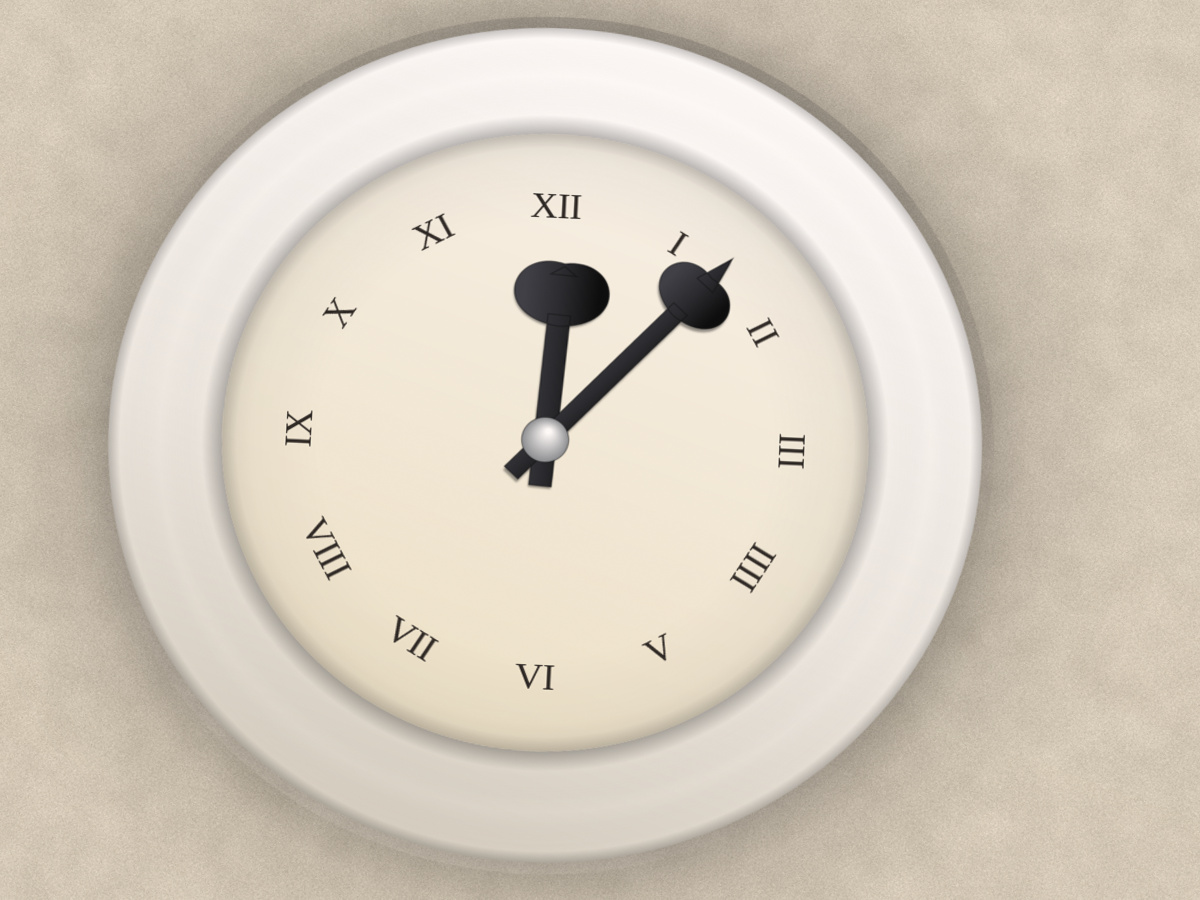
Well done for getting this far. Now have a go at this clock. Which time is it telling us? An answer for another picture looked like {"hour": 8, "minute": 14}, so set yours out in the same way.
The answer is {"hour": 12, "minute": 7}
